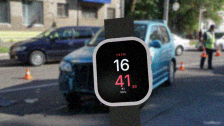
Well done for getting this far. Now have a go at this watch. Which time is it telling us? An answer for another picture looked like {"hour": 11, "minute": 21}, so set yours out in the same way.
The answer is {"hour": 16, "minute": 41}
